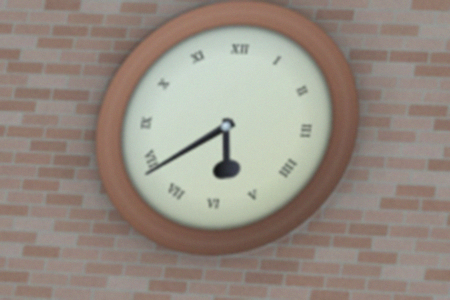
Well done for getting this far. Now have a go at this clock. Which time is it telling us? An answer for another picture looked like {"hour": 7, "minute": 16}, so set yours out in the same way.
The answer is {"hour": 5, "minute": 39}
